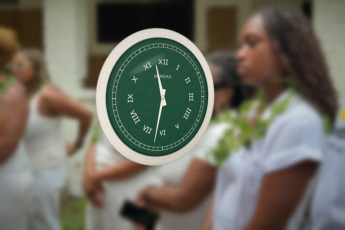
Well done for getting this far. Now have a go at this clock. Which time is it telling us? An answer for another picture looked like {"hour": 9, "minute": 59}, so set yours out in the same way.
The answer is {"hour": 11, "minute": 32}
